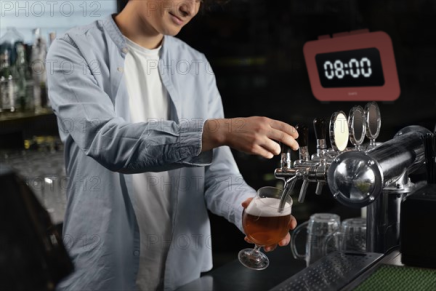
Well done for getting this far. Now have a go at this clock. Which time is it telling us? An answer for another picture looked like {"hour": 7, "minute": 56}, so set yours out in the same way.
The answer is {"hour": 8, "minute": 0}
